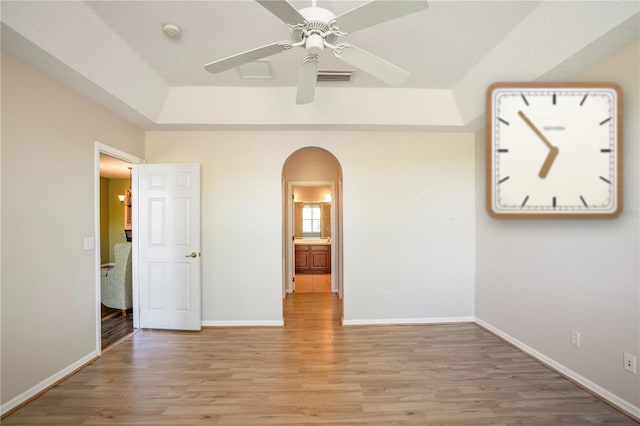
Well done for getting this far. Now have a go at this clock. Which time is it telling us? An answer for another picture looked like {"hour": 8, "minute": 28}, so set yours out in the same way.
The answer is {"hour": 6, "minute": 53}
